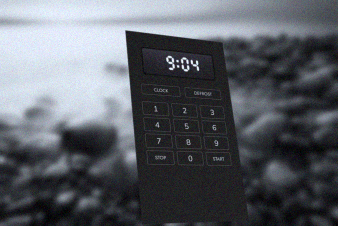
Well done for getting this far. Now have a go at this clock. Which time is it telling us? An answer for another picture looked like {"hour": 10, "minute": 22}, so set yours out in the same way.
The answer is {"hour": 9, "minute": 4}
